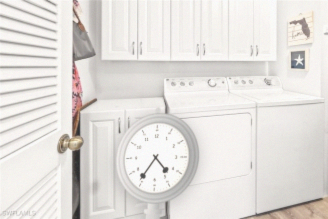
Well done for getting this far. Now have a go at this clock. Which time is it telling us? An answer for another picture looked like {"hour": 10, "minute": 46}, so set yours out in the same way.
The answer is {"hour": 4, "minute": 36}
